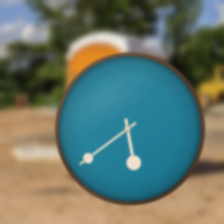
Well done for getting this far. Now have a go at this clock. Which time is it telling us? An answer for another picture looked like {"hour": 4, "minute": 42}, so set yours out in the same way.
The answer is {"hour": 5, "minute": 39}
